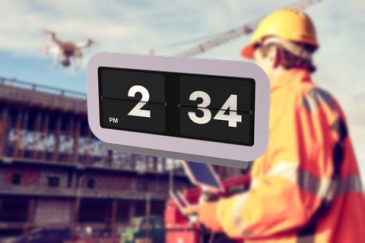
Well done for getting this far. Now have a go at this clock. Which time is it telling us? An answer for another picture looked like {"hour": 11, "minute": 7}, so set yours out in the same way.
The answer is {"hour": 2, "minute": 34}
